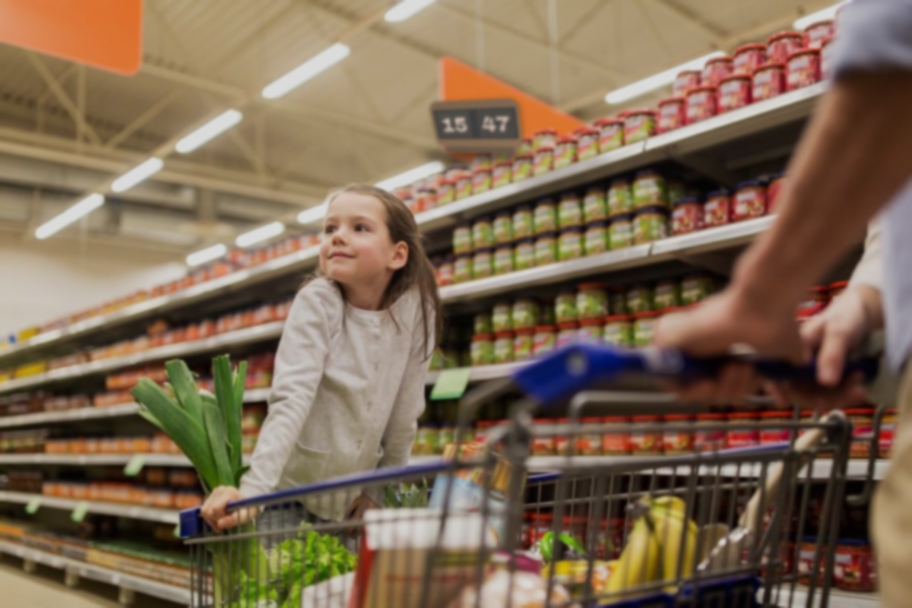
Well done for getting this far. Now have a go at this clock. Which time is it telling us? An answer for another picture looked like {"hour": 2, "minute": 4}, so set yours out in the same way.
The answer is {"hour": 15, "minute": 47}
